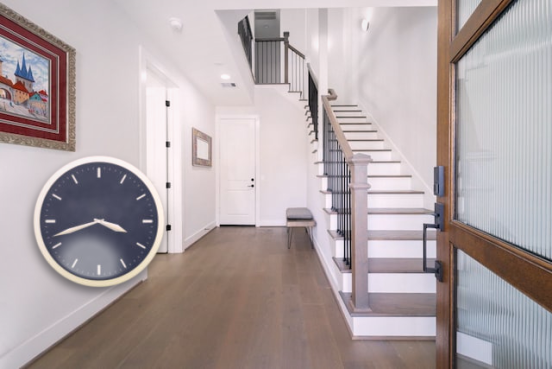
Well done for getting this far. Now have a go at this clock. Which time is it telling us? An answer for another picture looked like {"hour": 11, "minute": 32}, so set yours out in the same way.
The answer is {"hour": 3, "minute": 42}
